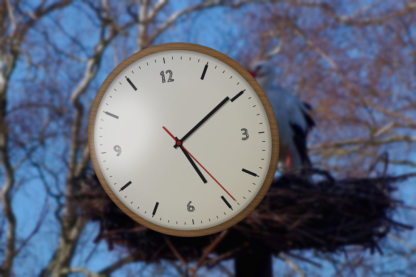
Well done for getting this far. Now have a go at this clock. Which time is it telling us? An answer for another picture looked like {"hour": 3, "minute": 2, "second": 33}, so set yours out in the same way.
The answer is {"hour": 5, "minute": 9, "second": 24}
